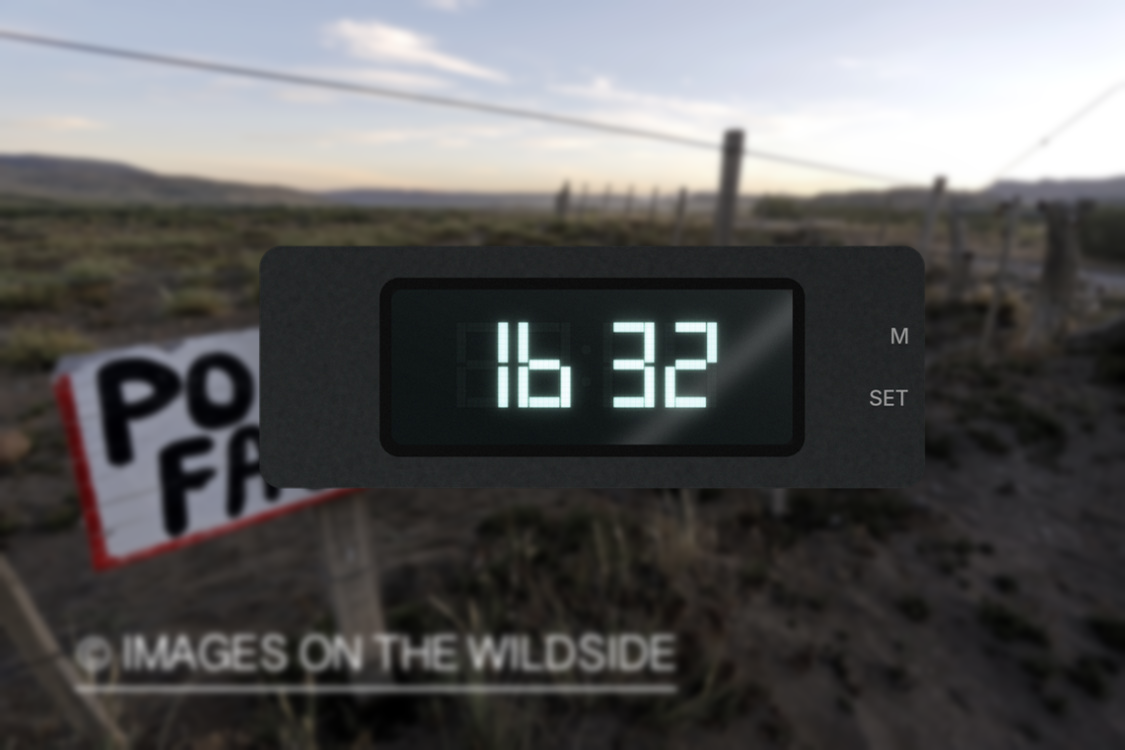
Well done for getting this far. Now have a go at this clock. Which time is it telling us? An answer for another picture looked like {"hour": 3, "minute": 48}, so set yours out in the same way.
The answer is {"hour": 16, "minute": 32}
